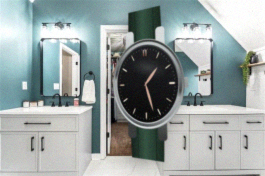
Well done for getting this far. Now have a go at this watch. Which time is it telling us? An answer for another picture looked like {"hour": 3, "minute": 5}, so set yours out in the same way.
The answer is {"hour": 1, "minute": 27}
